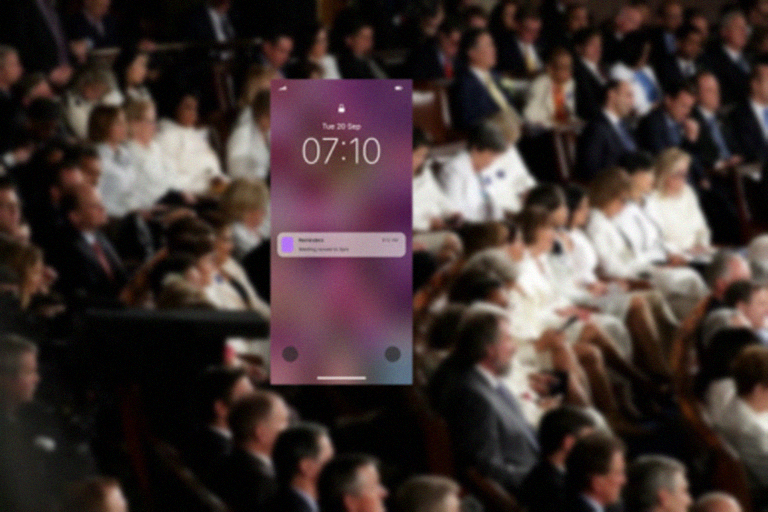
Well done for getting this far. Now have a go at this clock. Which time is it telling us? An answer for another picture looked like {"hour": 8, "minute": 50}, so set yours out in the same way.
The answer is {"hour": 7, "minute": 10}
